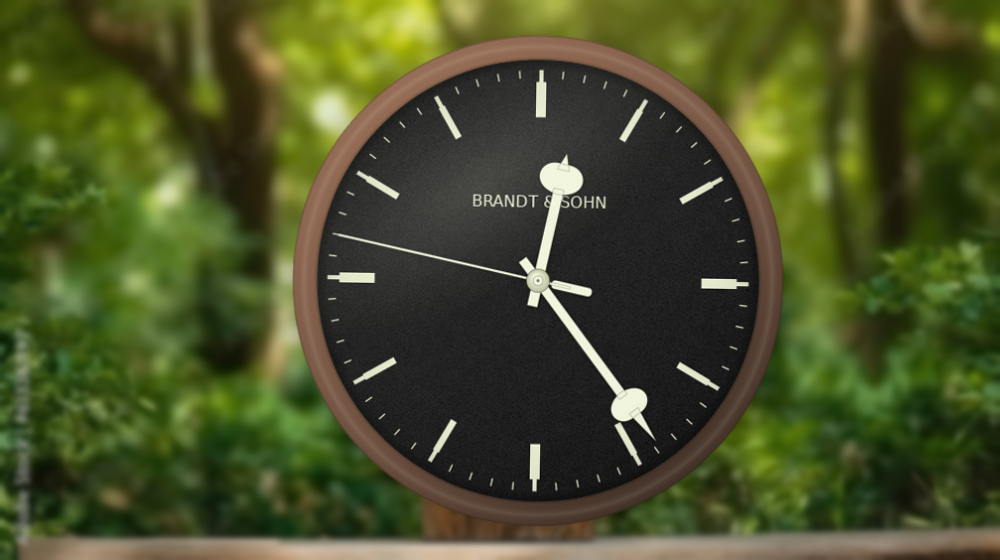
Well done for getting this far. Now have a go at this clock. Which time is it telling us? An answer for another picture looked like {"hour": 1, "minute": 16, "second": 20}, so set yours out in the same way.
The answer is {"hour": 12, "minute": 23, "second": 47}
